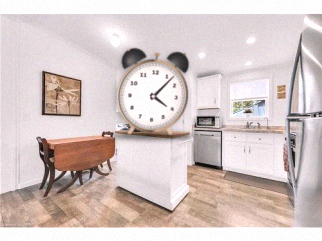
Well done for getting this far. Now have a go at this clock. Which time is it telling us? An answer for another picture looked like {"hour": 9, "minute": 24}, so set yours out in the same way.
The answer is {"hour": 4, "minute": 7}
